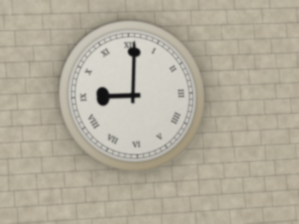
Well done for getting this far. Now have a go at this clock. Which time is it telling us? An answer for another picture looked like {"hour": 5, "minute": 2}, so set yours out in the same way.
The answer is {"hour": 9, "minute": 1}
